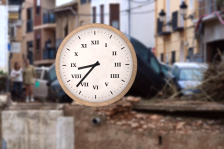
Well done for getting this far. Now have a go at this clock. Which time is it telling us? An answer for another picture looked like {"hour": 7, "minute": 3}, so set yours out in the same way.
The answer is {"hour": 8, "minute": 37}
